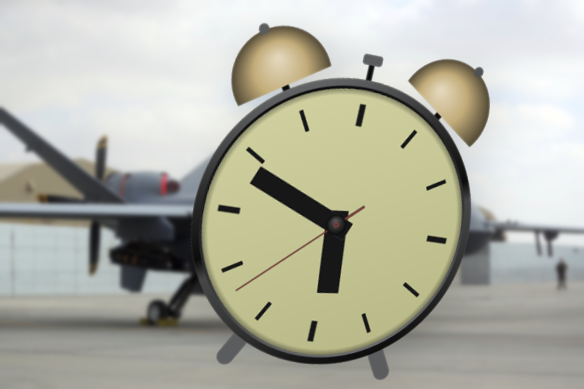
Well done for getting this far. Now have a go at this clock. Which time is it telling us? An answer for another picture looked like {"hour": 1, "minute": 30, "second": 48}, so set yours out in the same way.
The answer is {"hour": 5, "minute": 48, "second": 38}
